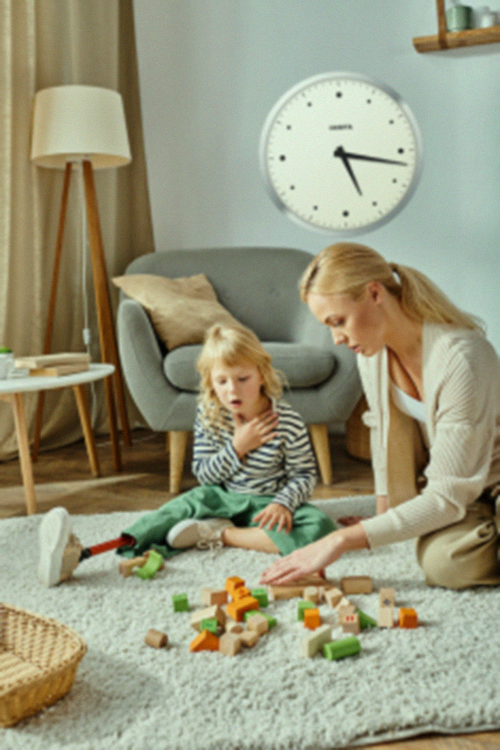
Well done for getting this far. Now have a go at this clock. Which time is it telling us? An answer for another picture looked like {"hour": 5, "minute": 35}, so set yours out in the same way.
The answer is {"hour": 5, "minute": 17}
